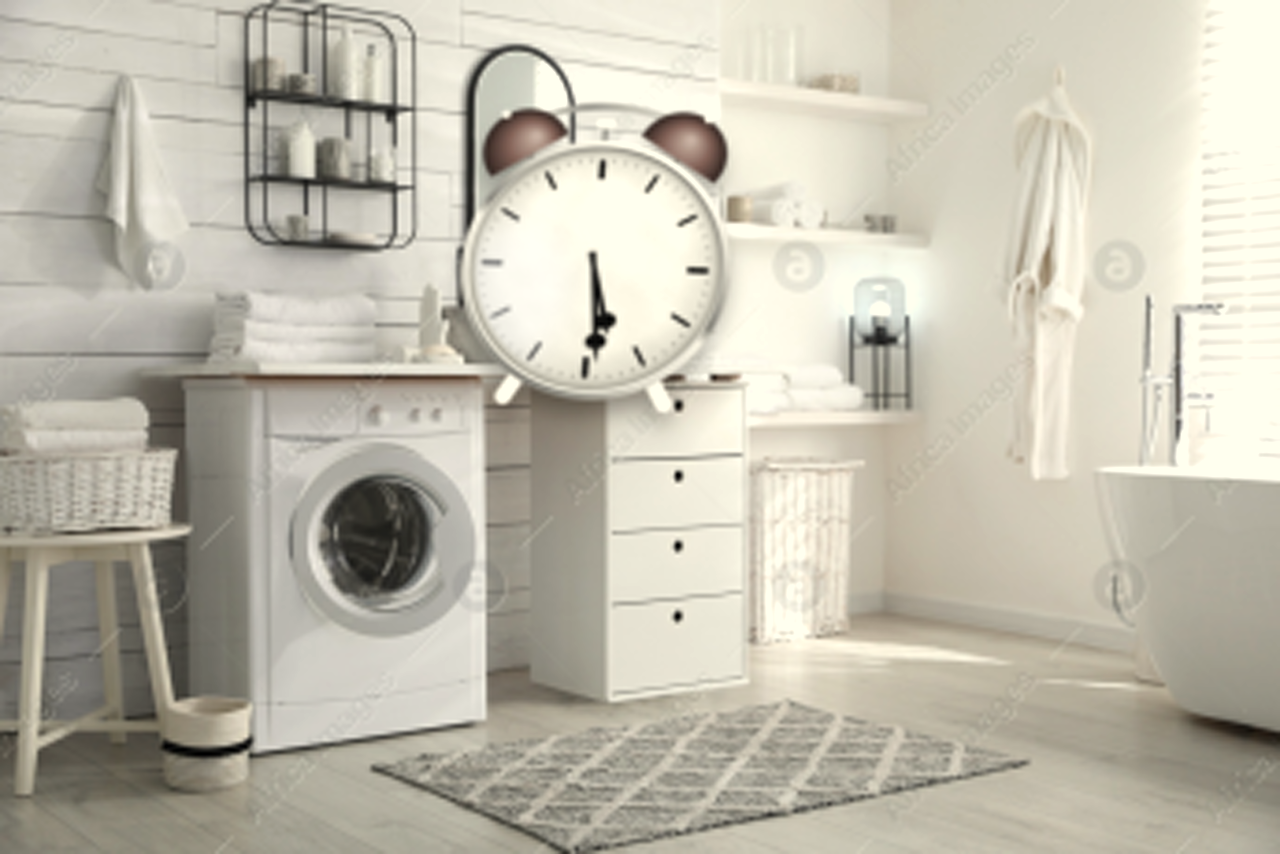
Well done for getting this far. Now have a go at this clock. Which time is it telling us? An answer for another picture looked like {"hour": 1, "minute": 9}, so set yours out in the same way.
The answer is {"hour": 5, "minute": 29}
